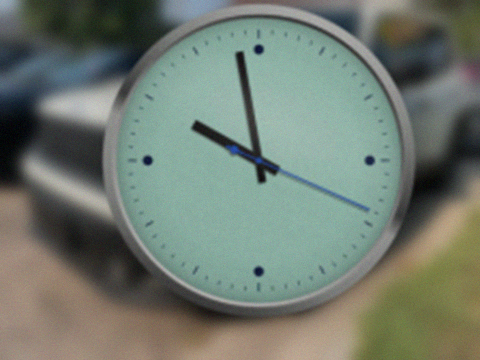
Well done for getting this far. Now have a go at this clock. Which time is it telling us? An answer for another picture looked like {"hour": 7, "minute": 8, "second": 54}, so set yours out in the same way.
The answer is {"hour": 9, "minute": 58, "second": 19}
